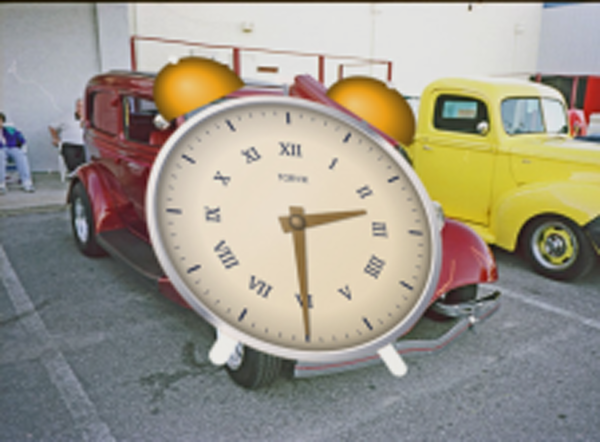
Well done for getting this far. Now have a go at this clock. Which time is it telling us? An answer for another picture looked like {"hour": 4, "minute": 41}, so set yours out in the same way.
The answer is {"hour": 2, "minute": 30}
